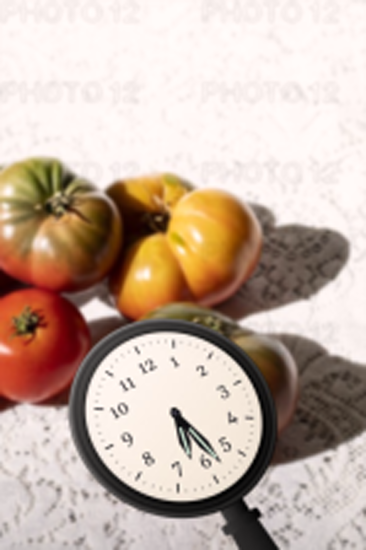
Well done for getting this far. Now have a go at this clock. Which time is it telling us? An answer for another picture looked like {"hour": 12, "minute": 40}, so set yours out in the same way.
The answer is {"hour": 6, "minute": 28}
